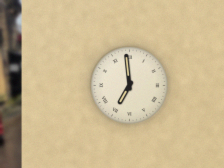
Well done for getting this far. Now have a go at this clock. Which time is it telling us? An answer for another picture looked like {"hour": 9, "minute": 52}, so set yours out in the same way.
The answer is {"hour": 6, "minute": 59}
